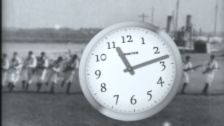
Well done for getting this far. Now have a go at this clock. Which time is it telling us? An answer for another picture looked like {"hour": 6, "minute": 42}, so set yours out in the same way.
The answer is {"hour": 11, "minute": 13}
